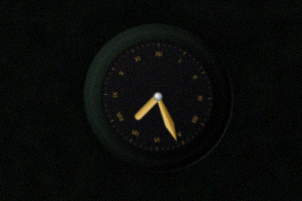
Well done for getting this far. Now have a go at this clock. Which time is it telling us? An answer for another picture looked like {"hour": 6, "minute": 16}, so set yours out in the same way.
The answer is {"hour": 7, "minute": 26}
